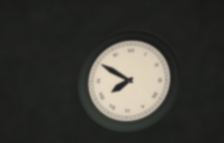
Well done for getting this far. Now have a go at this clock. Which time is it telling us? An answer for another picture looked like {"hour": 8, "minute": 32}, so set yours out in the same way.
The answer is {"hour": 7, "minute": 50}
